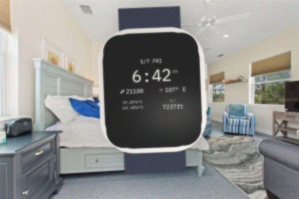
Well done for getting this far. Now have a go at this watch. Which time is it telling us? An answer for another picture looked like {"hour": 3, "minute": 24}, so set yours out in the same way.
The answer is {"hour": 6, "minute": 42}
